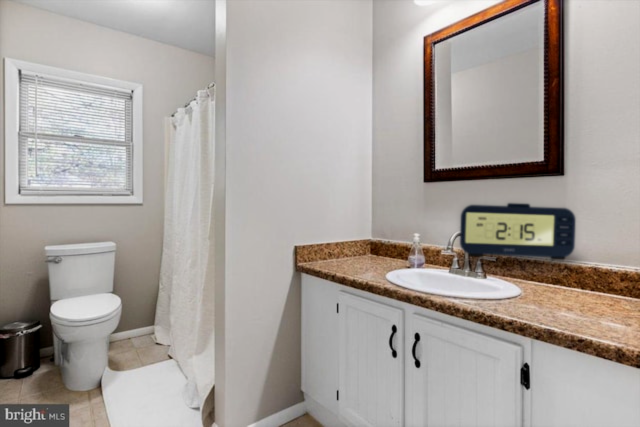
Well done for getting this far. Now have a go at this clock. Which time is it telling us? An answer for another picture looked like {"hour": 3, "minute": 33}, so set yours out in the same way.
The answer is {"hour": 2, "minute": 15}
